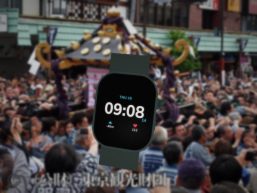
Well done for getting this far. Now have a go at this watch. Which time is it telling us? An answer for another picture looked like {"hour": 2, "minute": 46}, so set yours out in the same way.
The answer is {"hour": 9, "minute": 8}
